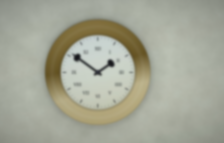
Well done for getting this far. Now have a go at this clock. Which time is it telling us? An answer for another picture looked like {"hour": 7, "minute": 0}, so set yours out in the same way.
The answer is {"hour": 1, "minute": 51}
